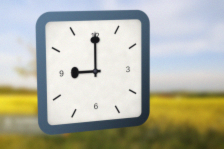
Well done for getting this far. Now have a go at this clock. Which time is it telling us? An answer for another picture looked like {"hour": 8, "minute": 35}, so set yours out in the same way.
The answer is {"hour": 9, "minute": 0}
